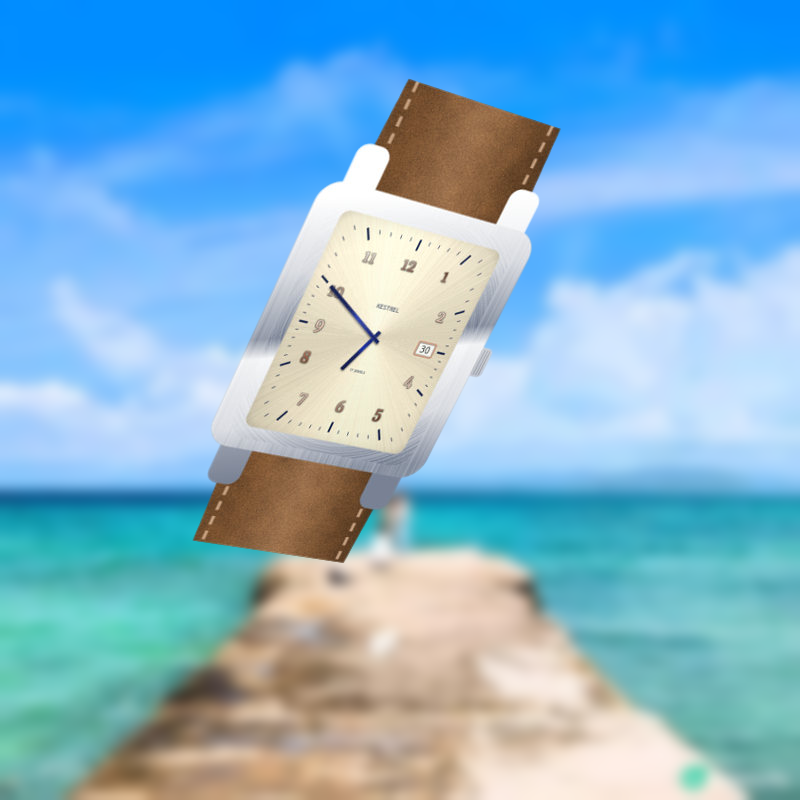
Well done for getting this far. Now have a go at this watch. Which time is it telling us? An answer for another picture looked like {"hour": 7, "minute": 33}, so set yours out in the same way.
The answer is {"hour": 6, "minute": 50}
